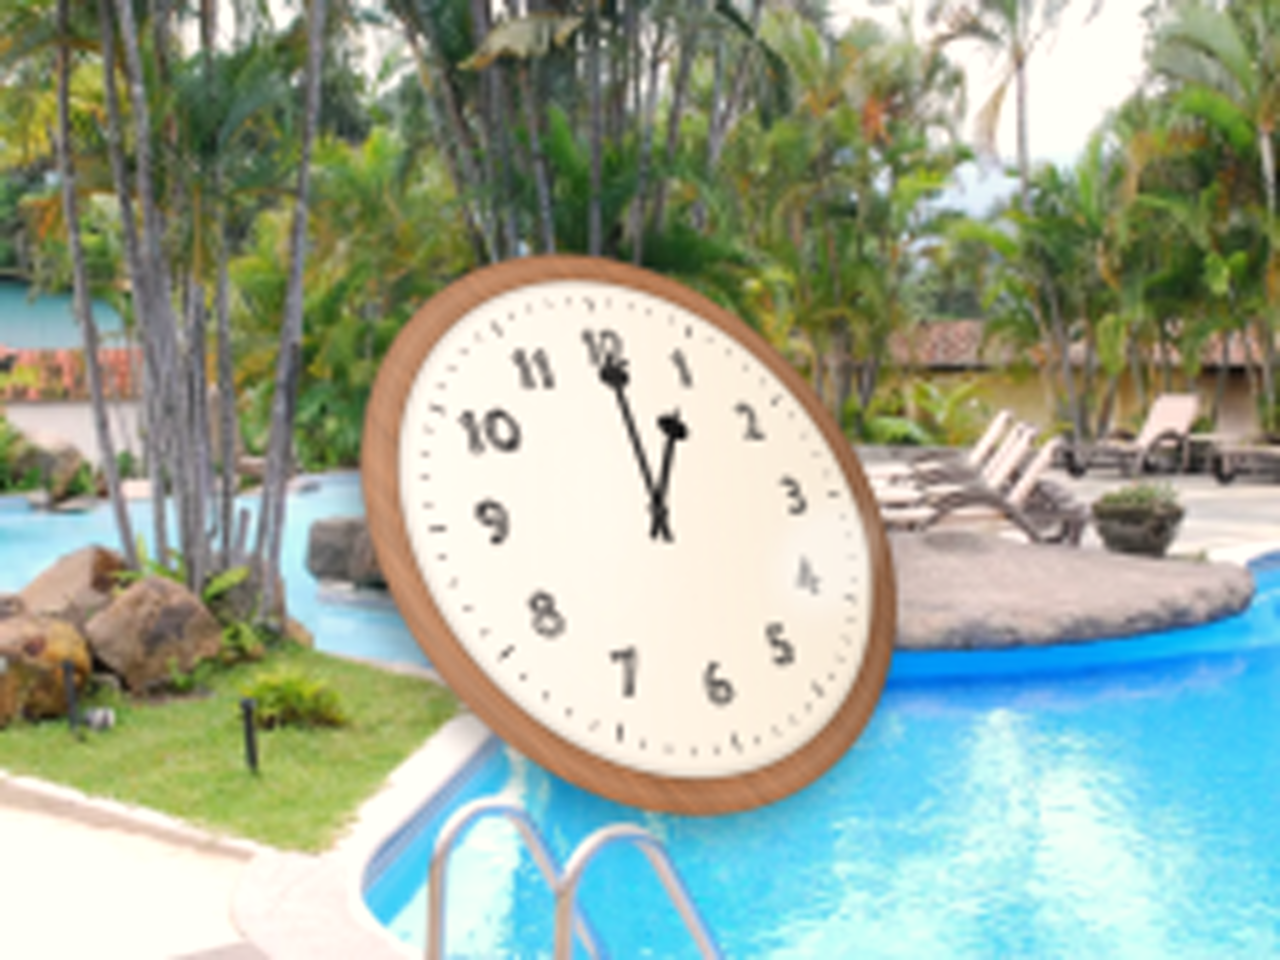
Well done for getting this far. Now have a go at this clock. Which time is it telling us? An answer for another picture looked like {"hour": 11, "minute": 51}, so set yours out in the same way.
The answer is {"hour": 1, "minute": 0}
